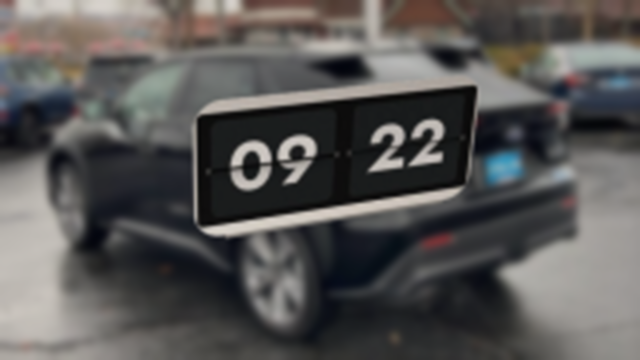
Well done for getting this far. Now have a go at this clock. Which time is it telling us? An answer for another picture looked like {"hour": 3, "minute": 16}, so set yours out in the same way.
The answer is {"hour": 9, "minute": 22}
